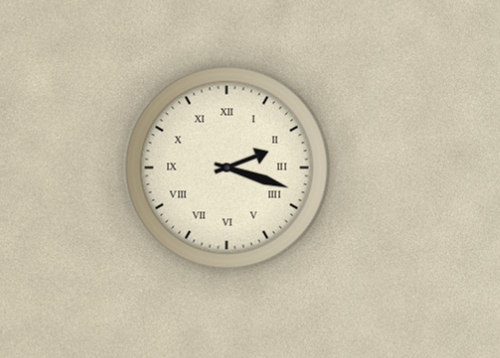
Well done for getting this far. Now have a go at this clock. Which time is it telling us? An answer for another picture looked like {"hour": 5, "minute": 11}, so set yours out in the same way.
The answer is {"hour": 2, "minute": 18}
